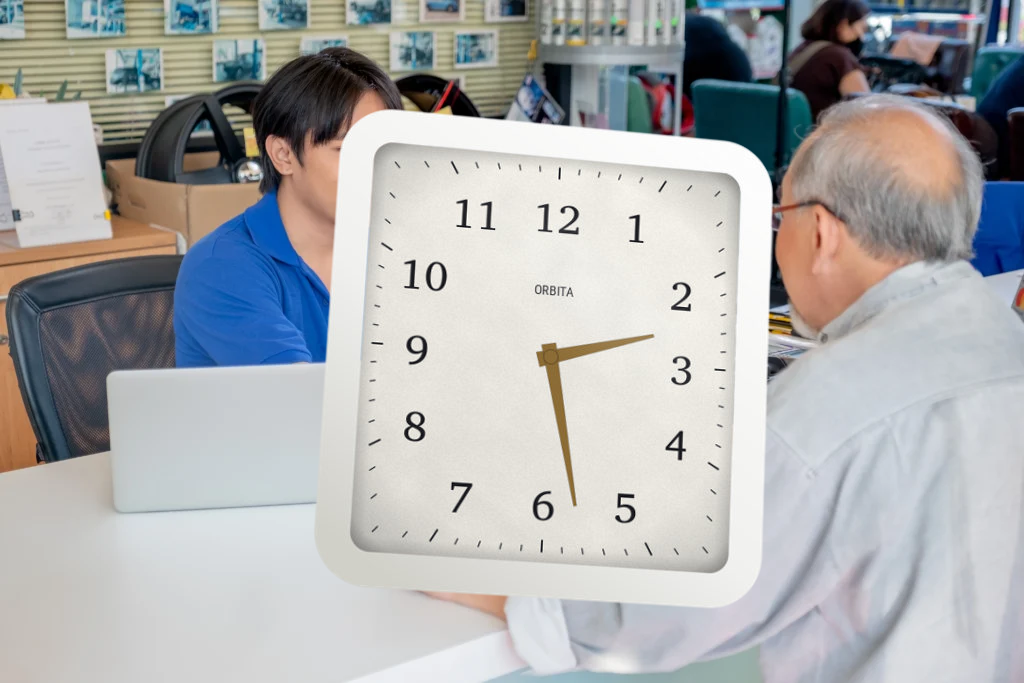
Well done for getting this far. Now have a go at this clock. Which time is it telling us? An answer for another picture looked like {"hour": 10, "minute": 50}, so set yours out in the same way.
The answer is {"hour": 2, "minute": 28}
